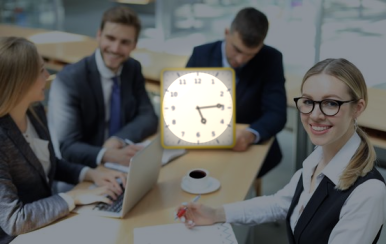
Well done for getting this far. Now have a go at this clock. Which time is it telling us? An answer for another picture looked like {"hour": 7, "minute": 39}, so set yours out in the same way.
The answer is {"hour": 5, "minute": 14}
